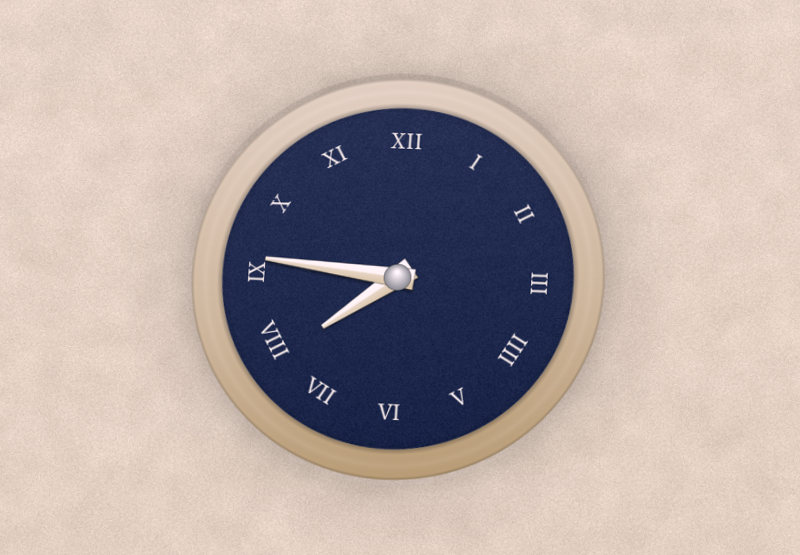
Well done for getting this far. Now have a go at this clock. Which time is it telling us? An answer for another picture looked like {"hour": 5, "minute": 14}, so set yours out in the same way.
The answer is {"hour": 7, "minute": 46}
